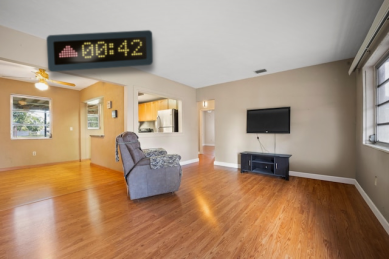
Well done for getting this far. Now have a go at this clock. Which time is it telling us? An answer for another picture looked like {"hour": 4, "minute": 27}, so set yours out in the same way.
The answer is {"hour": 0, "minute": 42}
